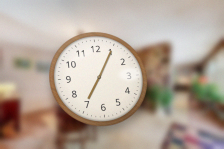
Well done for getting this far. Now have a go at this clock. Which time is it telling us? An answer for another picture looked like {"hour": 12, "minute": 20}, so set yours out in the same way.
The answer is {"hour": 7, "minute": 5}
